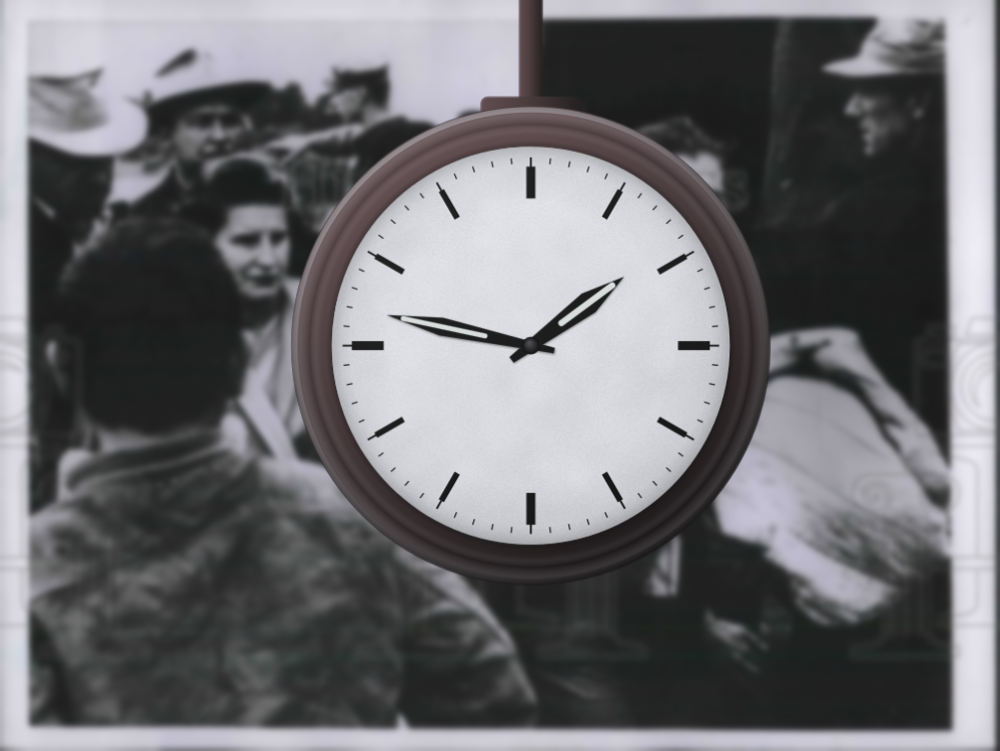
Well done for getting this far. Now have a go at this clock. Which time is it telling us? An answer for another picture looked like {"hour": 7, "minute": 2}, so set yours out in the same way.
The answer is {"hour": 1, "minute": 47}
